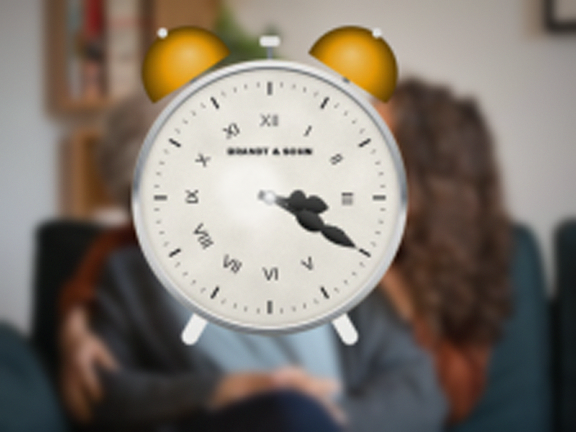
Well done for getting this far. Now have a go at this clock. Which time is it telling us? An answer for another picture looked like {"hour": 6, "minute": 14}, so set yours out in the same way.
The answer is {"hour": 3, "minute": 20}
